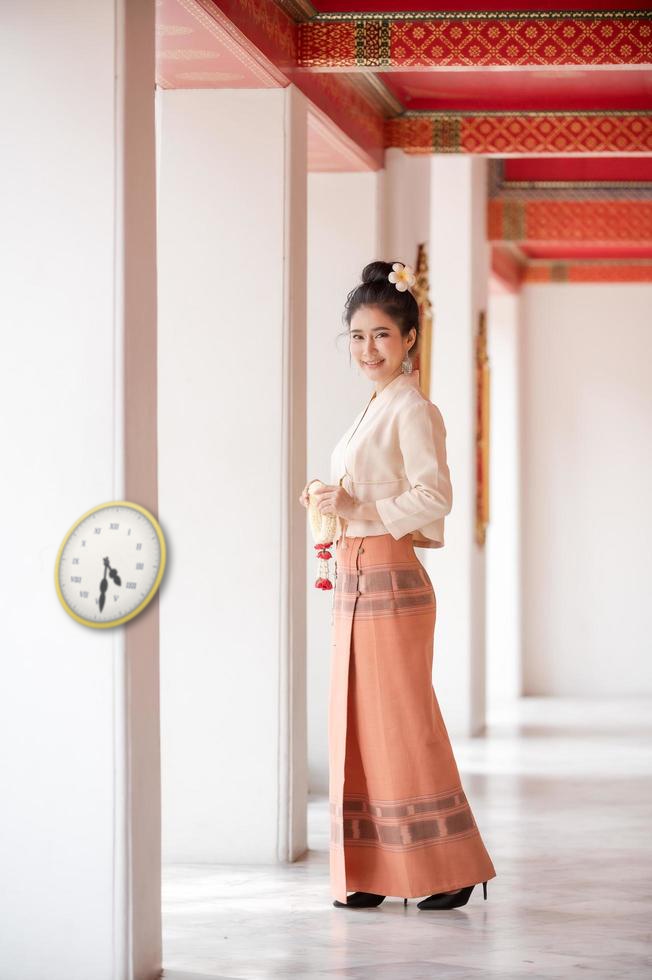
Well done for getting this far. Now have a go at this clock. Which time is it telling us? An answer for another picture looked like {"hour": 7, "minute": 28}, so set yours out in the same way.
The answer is {"hour": 4, "minute": 29}
